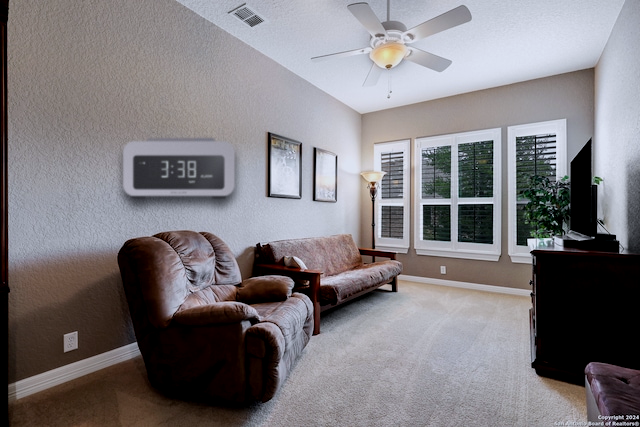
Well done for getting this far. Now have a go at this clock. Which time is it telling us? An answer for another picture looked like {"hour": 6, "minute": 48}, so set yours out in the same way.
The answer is {"hour": 3, "minute": 38}
